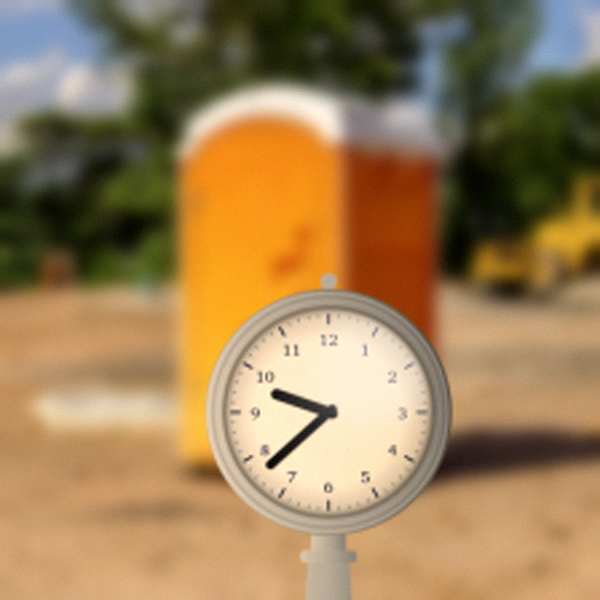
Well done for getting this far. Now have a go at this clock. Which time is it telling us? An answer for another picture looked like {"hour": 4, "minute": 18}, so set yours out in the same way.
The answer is {"hour": 9, "minute": 38}
